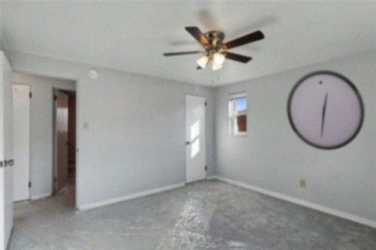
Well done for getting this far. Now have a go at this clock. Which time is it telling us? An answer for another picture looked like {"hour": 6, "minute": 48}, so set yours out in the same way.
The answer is {"hour": 12, "minute": 32}
